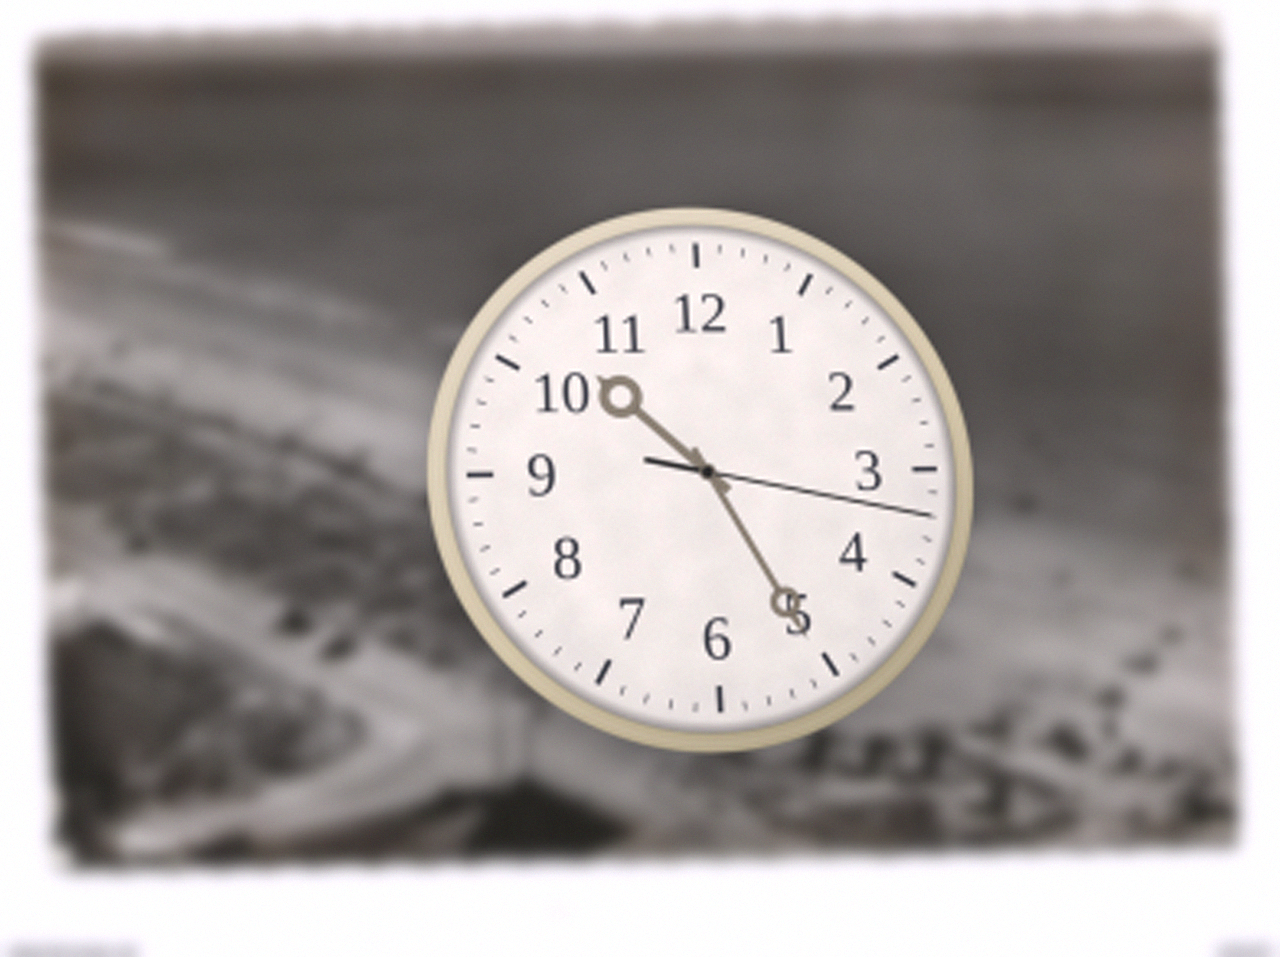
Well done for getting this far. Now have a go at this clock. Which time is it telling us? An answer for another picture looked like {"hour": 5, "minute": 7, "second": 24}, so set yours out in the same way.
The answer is {"hour": 10, "minute": 25, "second": 17}
